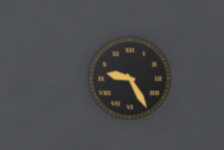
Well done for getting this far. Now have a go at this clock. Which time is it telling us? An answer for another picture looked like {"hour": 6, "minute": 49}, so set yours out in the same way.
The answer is {"hour": 9, "minute": 25}
